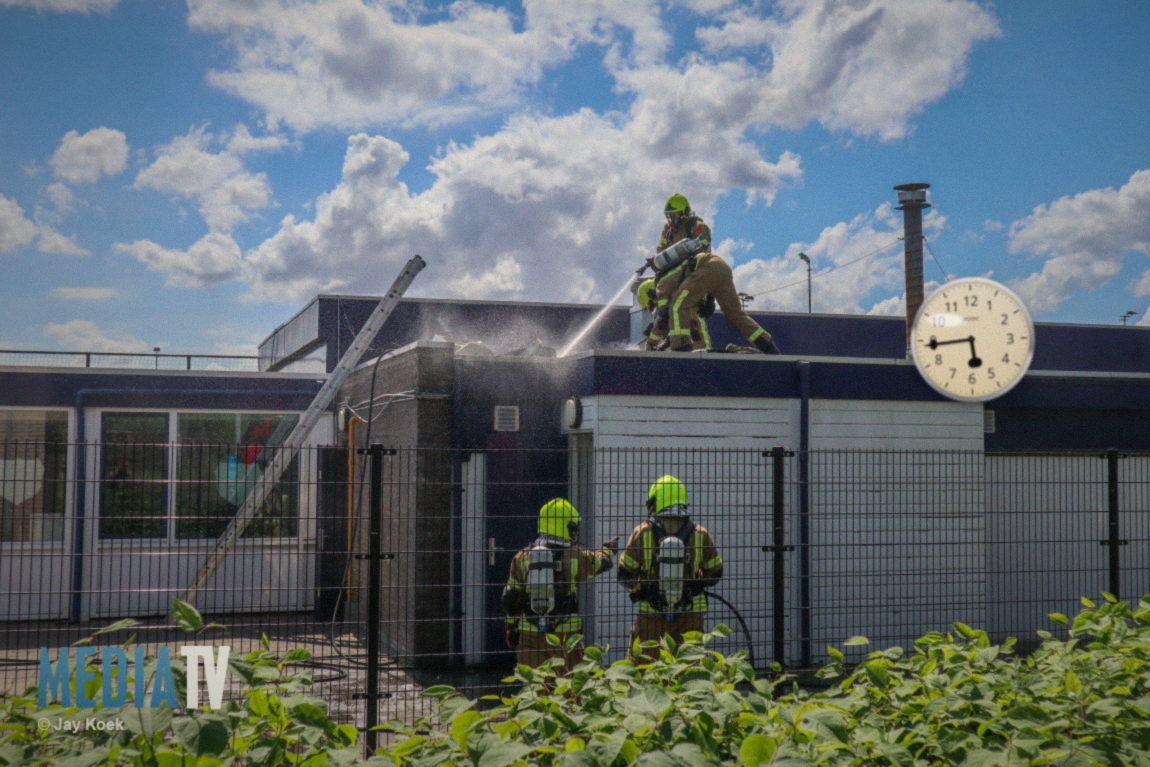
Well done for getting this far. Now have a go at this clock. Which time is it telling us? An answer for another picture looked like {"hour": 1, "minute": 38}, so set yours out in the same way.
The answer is {"hour": 5, "minute": 44}
